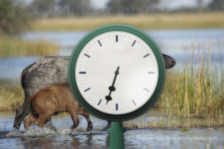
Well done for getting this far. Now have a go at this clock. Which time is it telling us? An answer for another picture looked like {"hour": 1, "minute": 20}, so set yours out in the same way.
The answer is {"hour": 6, "minute": 33}
